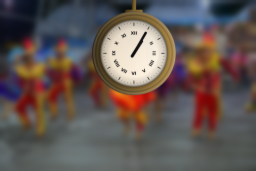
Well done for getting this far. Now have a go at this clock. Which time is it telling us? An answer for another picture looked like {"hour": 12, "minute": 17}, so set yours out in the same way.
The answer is {"hour": 1, "minute": 5}
